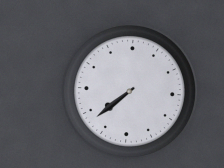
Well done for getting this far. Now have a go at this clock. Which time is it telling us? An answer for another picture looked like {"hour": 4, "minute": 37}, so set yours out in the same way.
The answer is {"hour": 7, "minute": 38}
